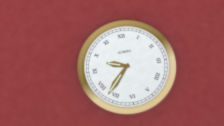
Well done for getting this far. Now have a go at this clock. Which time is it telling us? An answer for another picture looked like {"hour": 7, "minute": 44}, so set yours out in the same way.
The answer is {"hour": 9, "minute": 37}
